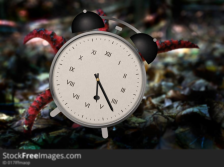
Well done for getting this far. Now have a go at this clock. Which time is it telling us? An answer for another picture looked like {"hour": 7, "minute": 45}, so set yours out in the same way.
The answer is {"hour": 5, "minute": 22}
